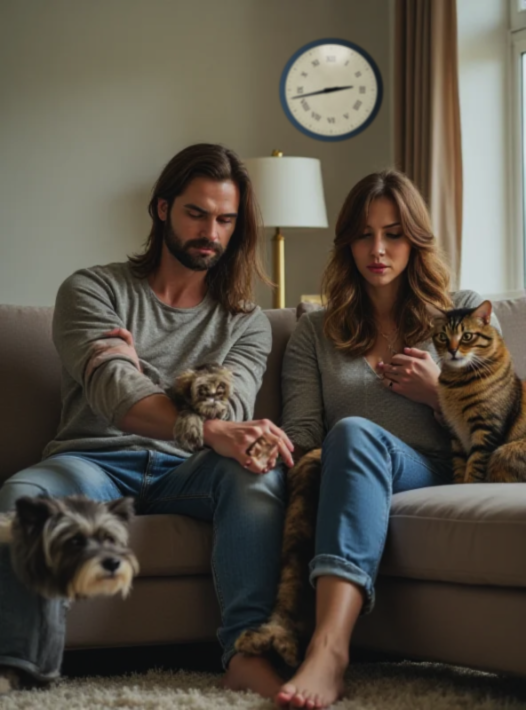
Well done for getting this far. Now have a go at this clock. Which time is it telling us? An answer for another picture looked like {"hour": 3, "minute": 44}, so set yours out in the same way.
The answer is {"hour": 2, "minute": 43}
